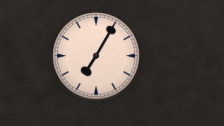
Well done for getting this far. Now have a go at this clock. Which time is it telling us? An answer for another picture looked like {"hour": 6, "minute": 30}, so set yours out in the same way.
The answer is {"hour": 7, "minute": 5}
